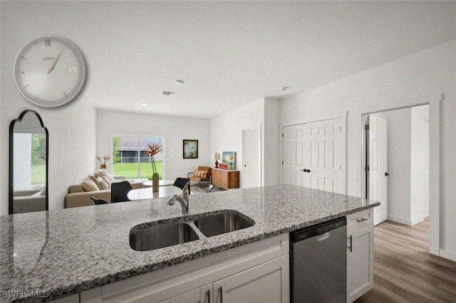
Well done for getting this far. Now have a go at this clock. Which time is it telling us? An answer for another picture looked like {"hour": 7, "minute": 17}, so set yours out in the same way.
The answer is {"hour": 1, "minute": 6}
